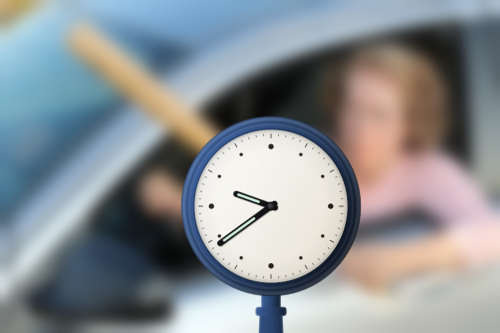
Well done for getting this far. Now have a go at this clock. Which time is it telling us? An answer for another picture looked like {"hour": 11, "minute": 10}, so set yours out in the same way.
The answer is {"hour": 9, "minute": 39}
